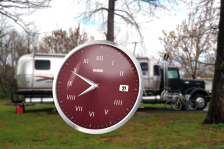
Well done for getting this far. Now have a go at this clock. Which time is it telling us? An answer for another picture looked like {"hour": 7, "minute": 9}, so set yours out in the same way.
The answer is {"hour": 7, "minute": 49}
